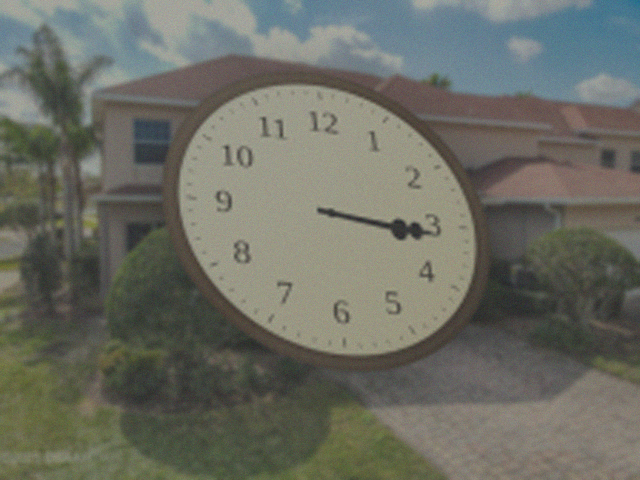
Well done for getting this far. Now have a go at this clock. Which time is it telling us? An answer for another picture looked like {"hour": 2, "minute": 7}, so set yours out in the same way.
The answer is {"hour": 3, "minute": 16}
